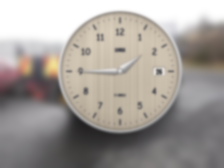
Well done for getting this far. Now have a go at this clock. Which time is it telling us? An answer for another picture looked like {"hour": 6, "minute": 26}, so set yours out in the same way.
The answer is {"hour": 1, "minute": 45}
